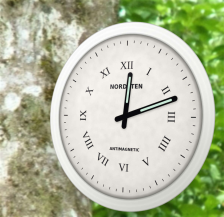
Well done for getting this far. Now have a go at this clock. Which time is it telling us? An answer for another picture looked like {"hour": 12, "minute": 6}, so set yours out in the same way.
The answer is {"hour": 12, "minute": 12}
